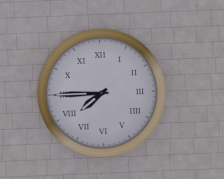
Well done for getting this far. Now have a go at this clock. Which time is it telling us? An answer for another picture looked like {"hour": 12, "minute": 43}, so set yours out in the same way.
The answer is {"hour": 7, "minute": 45}
